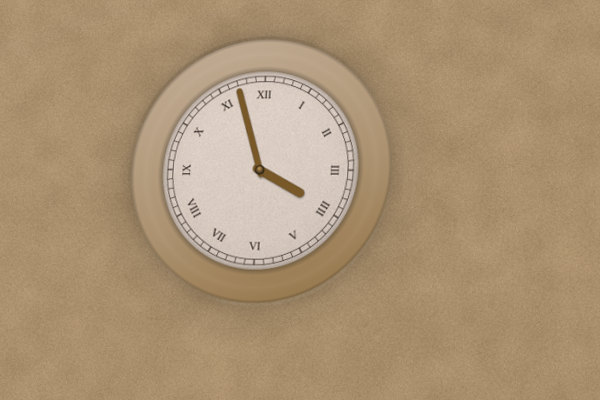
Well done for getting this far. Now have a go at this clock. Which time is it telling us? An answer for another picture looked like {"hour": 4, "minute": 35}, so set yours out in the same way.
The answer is {"hour": 3, "minute": 57}
